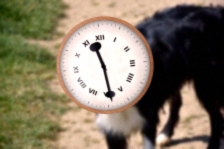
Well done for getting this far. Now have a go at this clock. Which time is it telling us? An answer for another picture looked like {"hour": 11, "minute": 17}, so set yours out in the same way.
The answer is {"hour": 11, "minute": 29}
